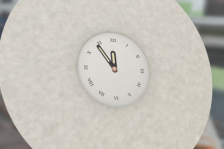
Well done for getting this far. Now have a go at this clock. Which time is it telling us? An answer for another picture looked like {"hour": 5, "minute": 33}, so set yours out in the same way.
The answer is {"hour": 11, "minute": 54}
